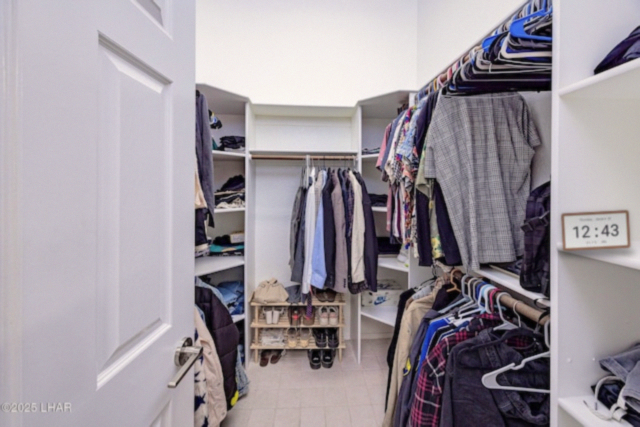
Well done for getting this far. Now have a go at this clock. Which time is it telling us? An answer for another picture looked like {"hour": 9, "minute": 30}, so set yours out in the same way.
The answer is {"hour": 12, "minute": 43}
